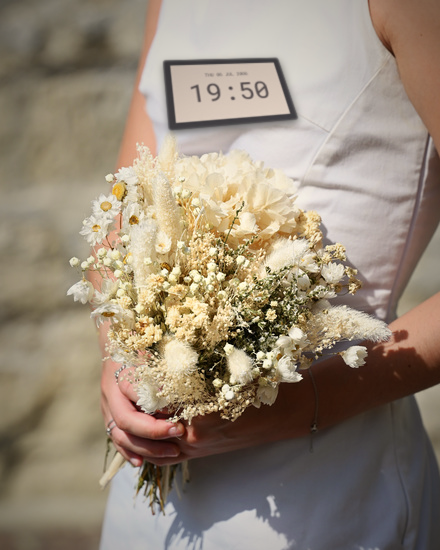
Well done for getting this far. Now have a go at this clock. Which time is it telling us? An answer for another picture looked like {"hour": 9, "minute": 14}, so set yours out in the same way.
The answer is {"hour": 19, "minute": 50}
